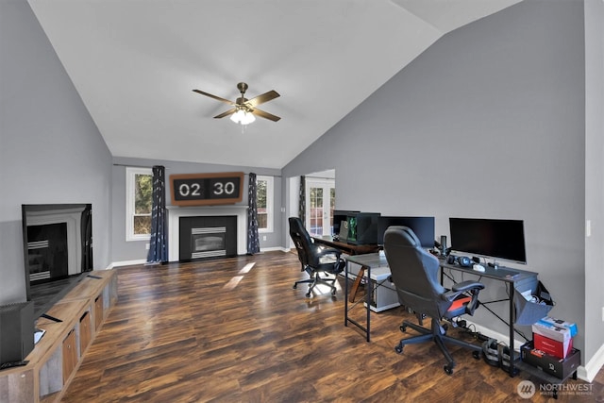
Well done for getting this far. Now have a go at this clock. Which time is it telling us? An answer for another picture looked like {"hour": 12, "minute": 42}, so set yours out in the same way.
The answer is {"hour": 2, "minute": 30}
